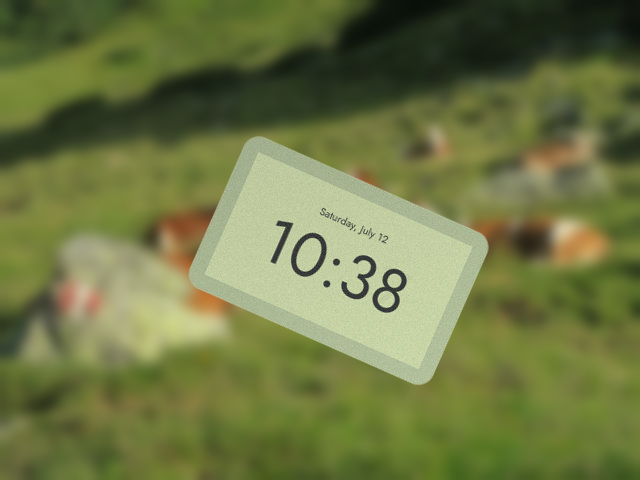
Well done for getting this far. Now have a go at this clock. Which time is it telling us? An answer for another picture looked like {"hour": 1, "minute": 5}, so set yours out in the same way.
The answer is {"hour": 10, "minute": 38}
